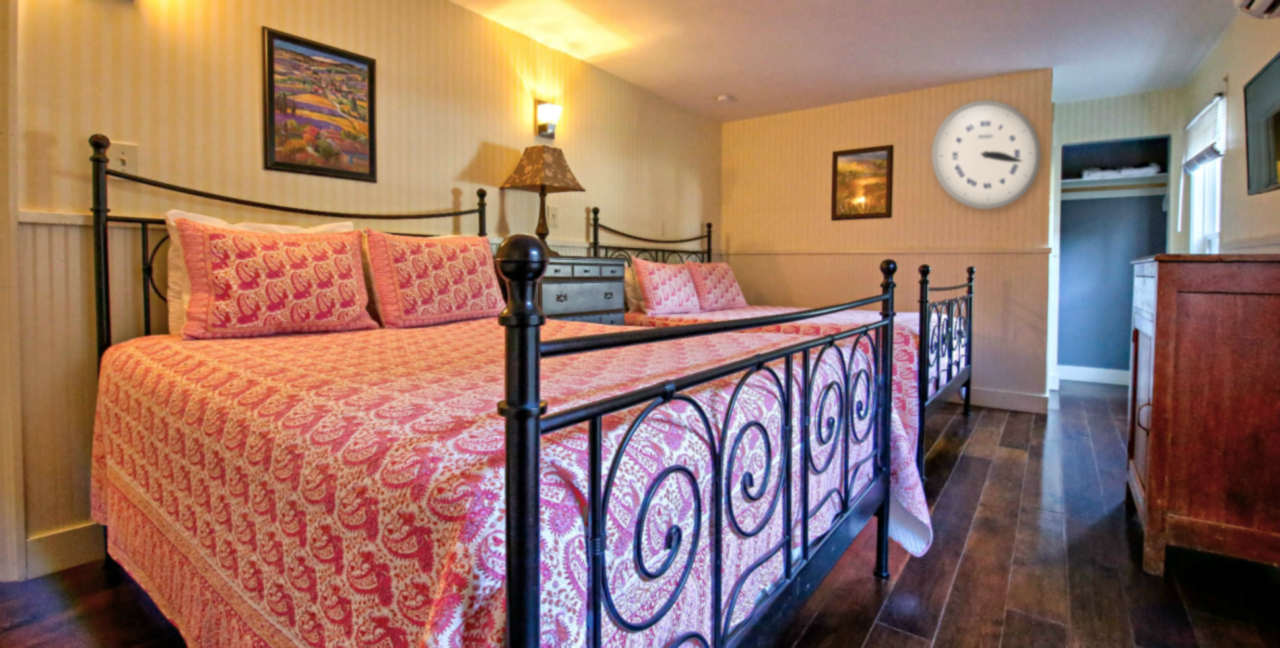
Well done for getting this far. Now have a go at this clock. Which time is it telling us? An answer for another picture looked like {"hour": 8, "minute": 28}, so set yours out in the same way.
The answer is {"hour": 3, "minute": 17}
